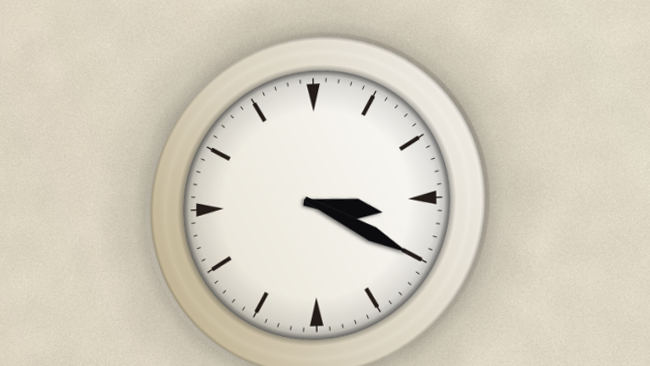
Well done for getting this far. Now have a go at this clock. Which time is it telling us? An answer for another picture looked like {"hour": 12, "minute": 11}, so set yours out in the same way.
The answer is {"hour": 3, "minute": 20}
